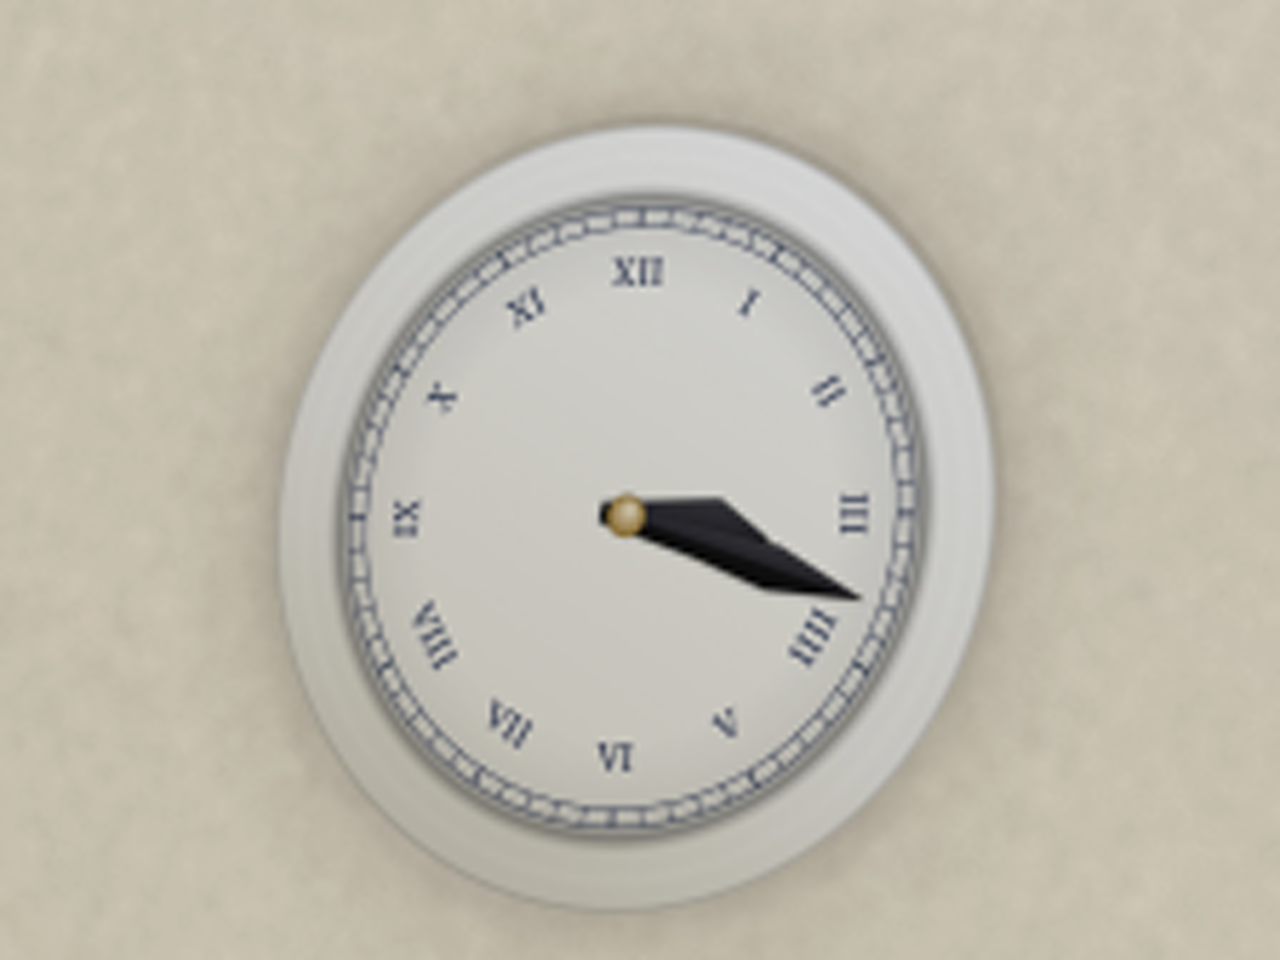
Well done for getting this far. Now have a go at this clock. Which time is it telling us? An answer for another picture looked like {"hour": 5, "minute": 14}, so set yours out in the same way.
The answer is {"hour": 3, "minute": 18}
